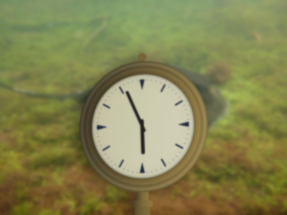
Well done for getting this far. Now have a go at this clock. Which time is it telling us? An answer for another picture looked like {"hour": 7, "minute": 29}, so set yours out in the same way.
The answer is {"hour": 5, "minute": 56}
